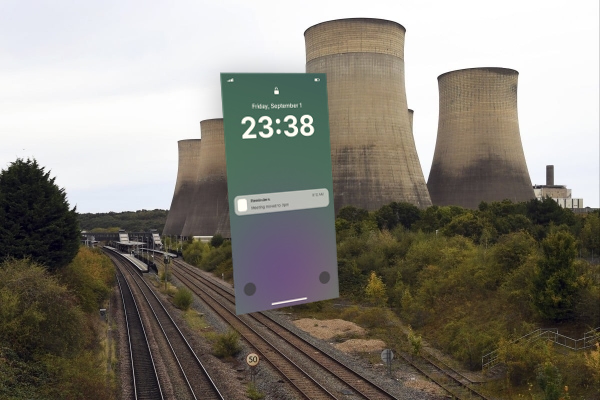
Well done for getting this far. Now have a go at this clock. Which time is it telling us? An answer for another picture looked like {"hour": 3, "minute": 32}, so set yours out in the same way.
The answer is {"hour": 23, "minute": 38}
